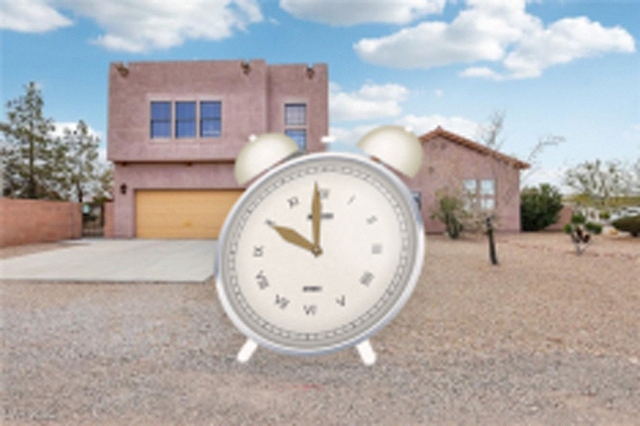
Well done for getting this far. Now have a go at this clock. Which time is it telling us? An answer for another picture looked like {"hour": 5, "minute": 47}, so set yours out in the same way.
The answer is {"hour": 9, "minute": 59}
